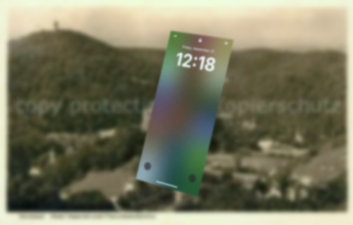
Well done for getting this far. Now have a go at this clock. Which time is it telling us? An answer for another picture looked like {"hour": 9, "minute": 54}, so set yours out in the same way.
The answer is {"hour": 12, "minute": 18}
